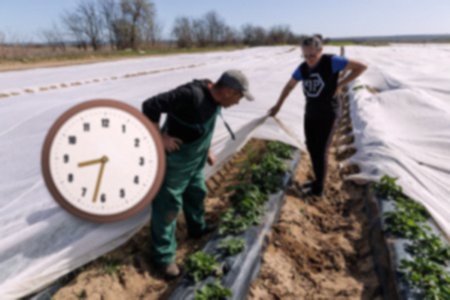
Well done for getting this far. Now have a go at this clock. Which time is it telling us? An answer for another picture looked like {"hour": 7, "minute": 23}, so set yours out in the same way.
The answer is {"hour": 8, "minute": 32}
